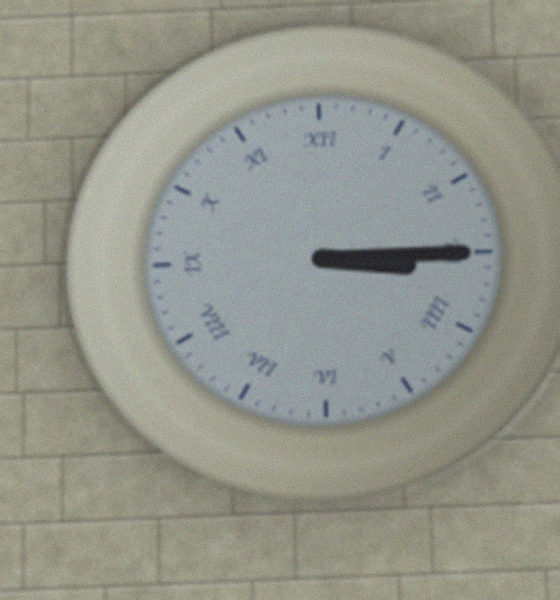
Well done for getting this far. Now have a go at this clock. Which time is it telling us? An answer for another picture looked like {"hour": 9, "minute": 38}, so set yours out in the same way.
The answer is {"hour": 3, "minute": 15}
